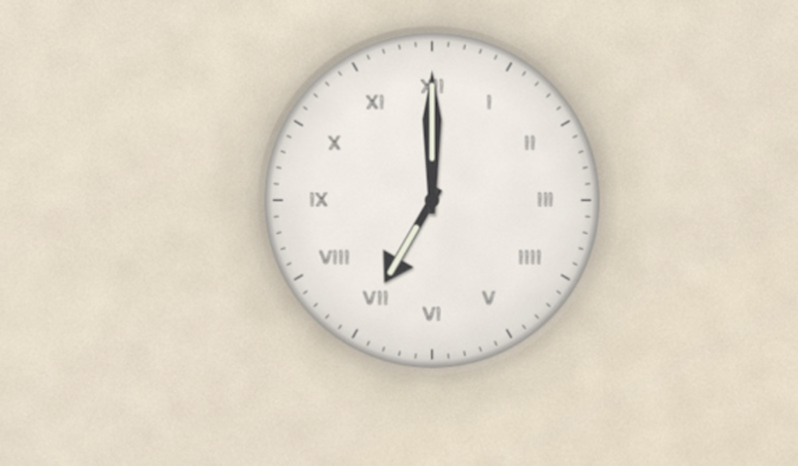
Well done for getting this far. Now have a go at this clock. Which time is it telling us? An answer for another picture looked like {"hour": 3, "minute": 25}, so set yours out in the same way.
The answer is {"hour": 7, "minute": 0}
